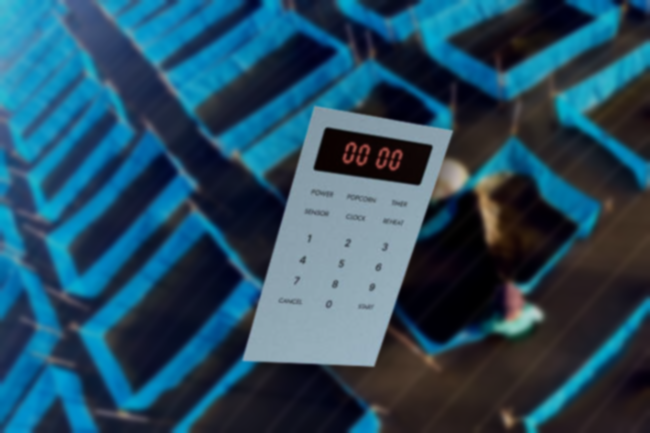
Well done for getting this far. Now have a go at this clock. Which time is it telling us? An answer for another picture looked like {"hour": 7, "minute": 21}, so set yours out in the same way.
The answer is {"hour": 0, "minute": 0}
